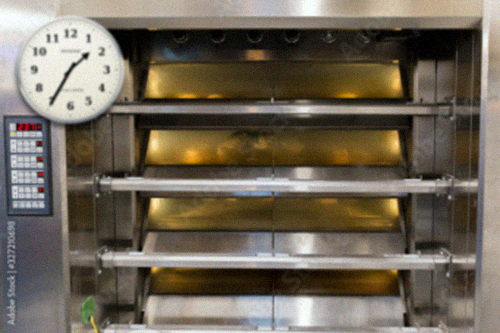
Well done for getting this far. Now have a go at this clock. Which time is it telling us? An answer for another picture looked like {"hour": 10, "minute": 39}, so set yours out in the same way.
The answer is {"hour": 1, "minute": 35}
